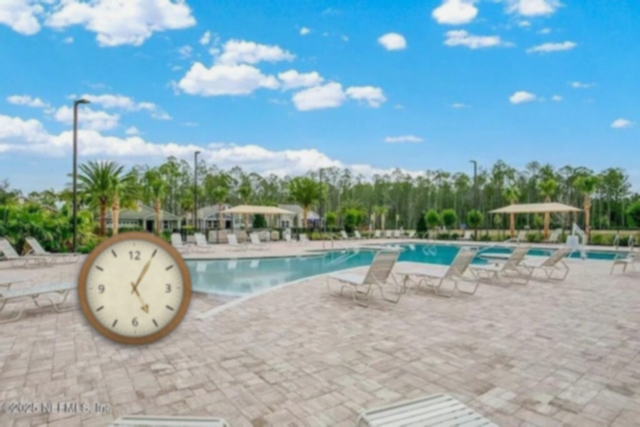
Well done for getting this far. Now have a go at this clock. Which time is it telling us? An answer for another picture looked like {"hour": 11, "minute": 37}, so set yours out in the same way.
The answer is {"hour": 5, "minute": 5}
